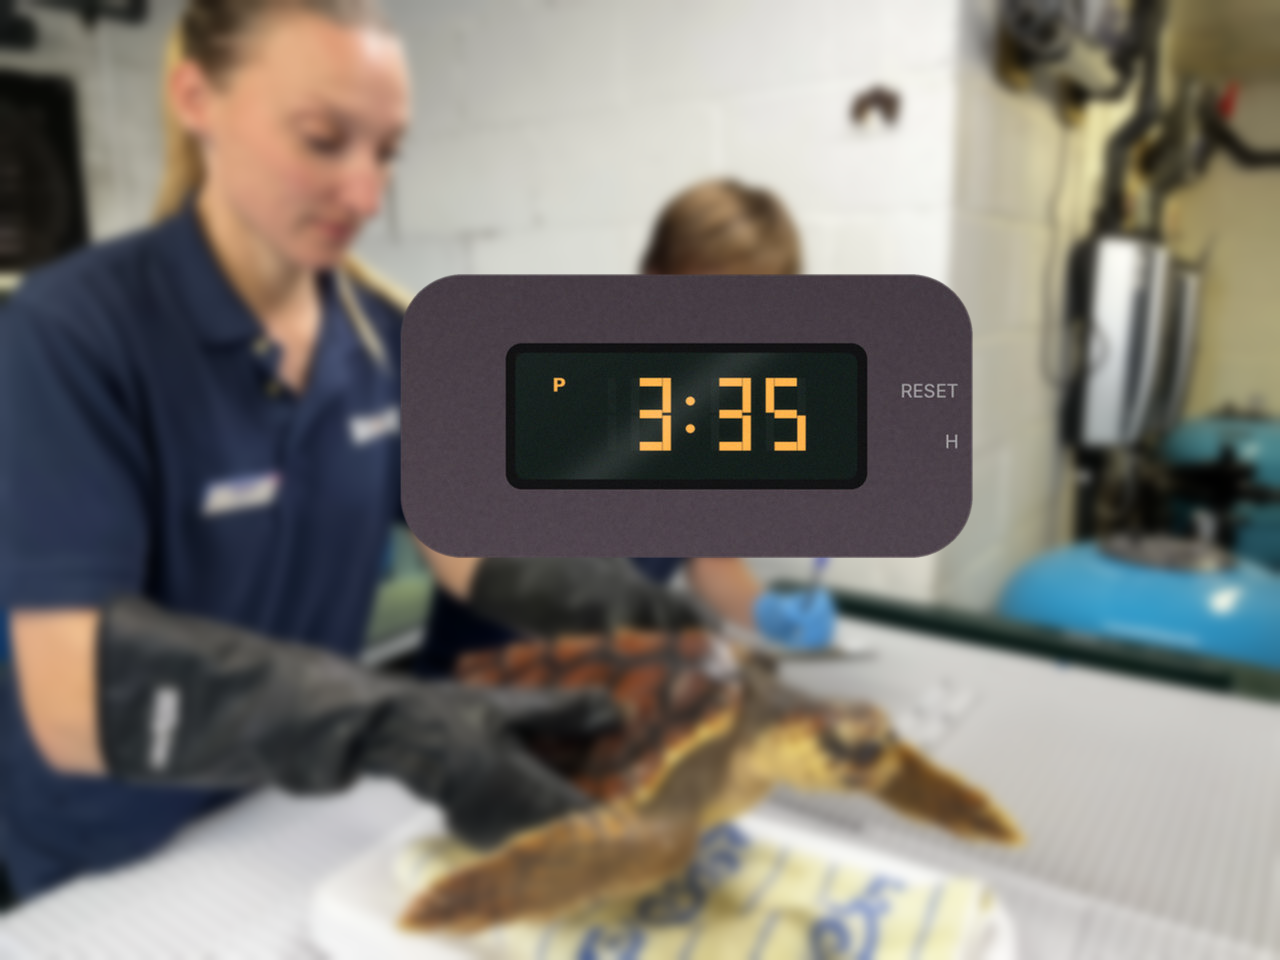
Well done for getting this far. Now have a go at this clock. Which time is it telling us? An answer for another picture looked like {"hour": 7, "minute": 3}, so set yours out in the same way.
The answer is {"hour": 3, "minute": 35}
